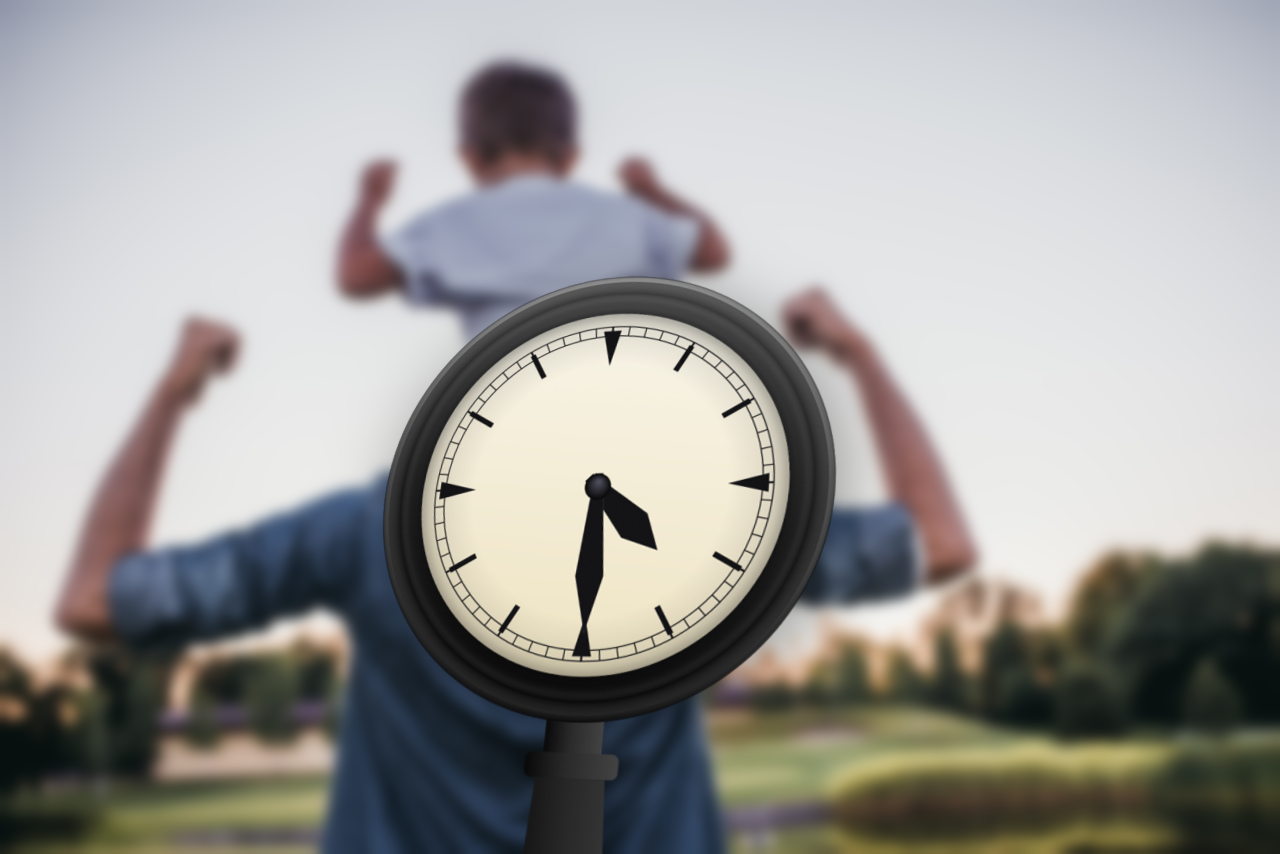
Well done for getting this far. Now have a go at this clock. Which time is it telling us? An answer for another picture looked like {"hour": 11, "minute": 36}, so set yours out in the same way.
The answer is {"hour": 4, "minute": 30}
